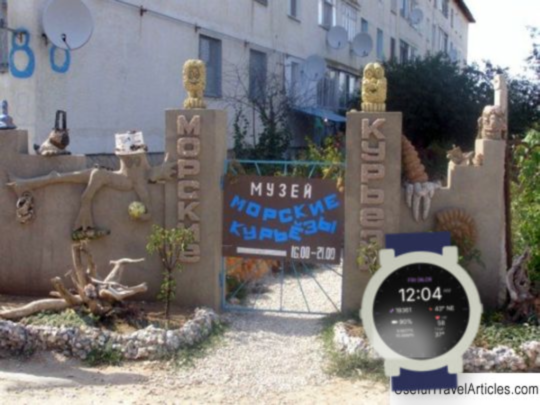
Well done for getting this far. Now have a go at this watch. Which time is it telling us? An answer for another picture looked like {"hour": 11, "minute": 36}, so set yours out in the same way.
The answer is {"hour": 12, "minute": 4}
